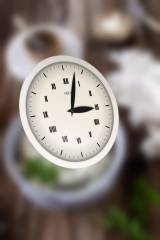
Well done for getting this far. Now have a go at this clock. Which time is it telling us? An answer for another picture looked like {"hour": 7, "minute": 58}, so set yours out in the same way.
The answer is {"hour": 3, "minute": 3}
